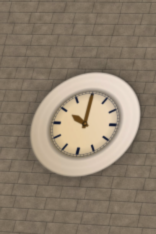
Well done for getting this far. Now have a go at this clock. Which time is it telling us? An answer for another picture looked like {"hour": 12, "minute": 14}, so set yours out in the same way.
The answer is {"hour": 10, "minute": 0}
